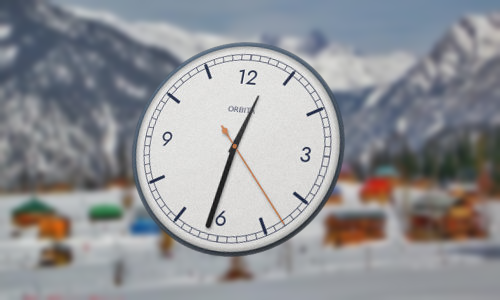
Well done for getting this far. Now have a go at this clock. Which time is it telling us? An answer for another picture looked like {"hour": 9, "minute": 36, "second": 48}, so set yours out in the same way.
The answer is {"hour": 12, "minute": 31, "second": 23}
